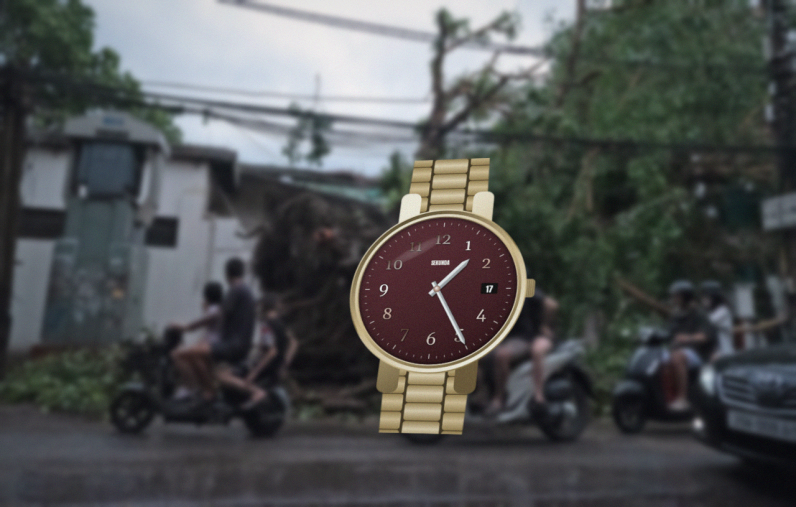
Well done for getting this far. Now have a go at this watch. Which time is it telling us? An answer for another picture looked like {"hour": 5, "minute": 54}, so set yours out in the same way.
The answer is {"hour": 1, "minute": 25}
